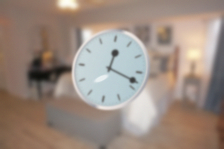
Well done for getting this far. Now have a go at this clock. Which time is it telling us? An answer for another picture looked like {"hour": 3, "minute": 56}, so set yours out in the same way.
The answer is {"hour": 12, "minute": 18}
